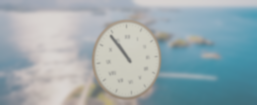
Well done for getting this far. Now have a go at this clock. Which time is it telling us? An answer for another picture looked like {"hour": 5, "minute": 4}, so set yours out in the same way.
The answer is {"hour": 10, "minute": 54}
